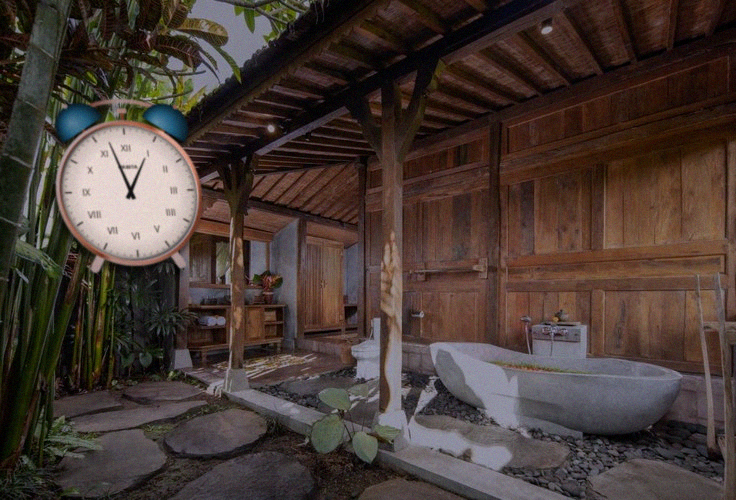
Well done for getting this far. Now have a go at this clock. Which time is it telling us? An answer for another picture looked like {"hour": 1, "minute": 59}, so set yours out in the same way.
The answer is {"hour": 12, "minute": 57}
